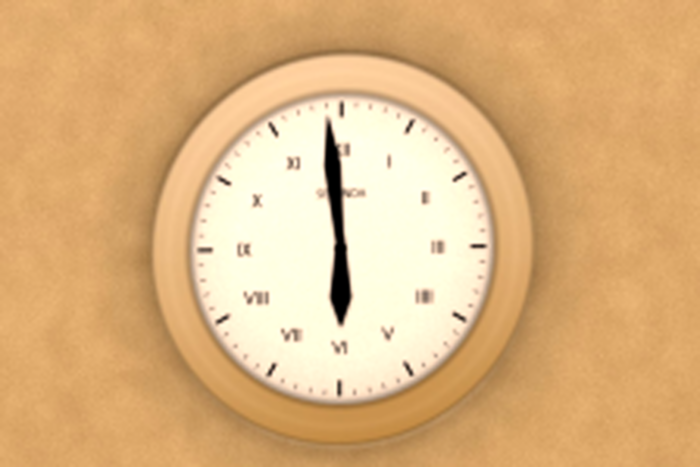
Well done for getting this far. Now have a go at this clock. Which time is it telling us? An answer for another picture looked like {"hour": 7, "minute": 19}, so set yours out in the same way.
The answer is {"hour": 5, "minute": 59}
